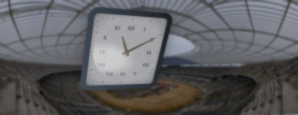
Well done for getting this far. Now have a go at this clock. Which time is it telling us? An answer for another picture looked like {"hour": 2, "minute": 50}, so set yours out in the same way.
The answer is {"hour": 11, "minute": 10}
